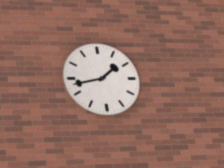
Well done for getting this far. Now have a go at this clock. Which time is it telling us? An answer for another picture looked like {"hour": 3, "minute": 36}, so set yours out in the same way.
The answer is {"hour": 1, "minute": 43}
